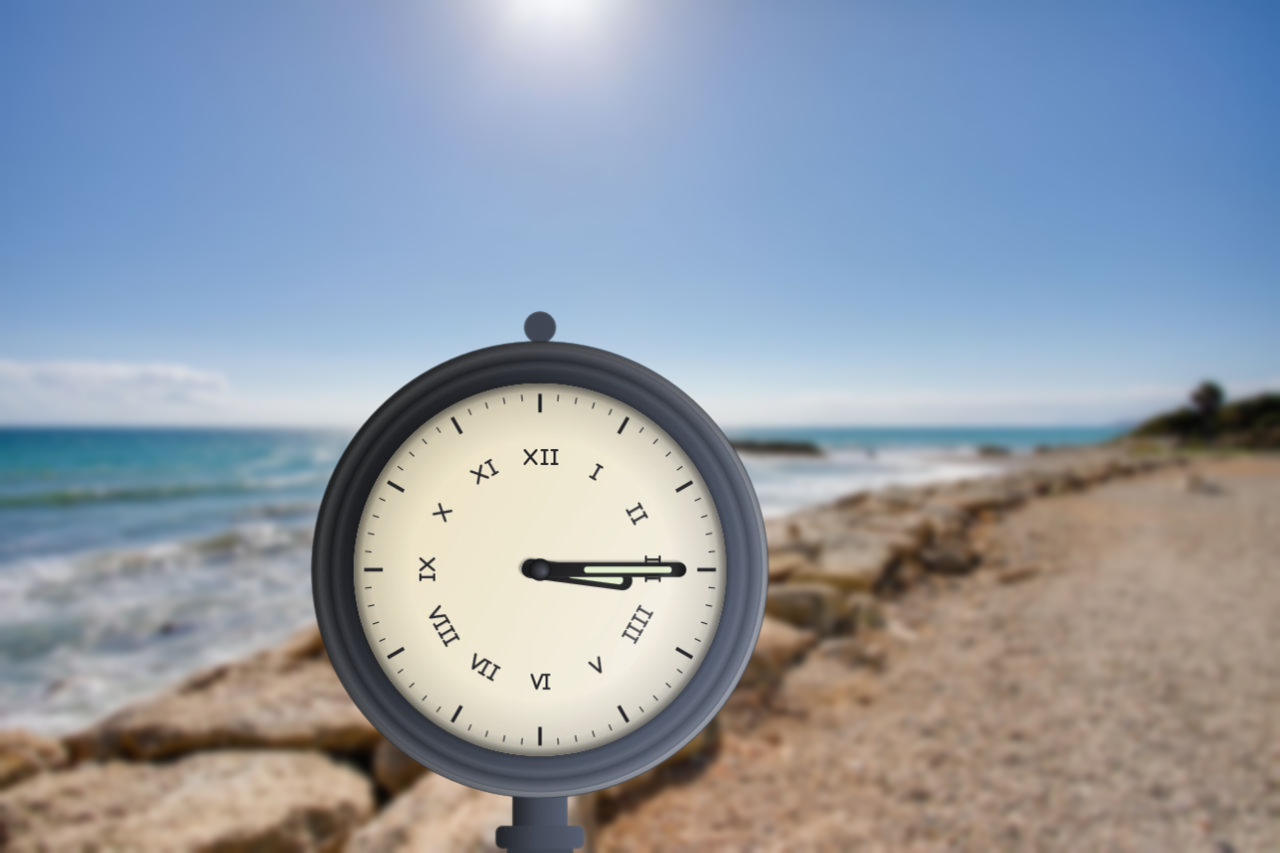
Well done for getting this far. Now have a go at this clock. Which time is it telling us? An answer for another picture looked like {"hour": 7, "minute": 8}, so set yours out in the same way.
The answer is {"hour": 3, "minute": 15}
